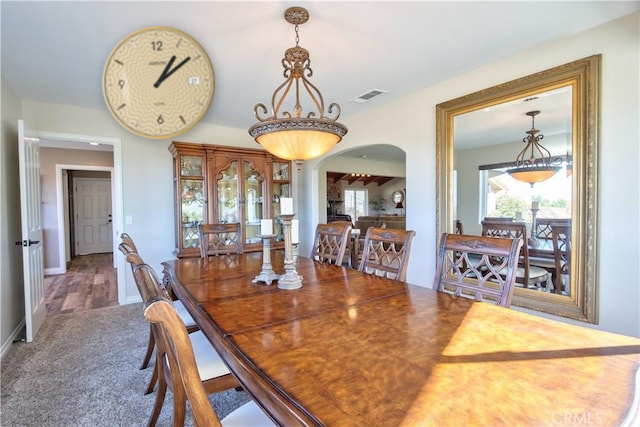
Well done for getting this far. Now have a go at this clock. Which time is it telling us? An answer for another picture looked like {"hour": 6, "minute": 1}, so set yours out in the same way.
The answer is {"hour": 1, "minute": 9}
